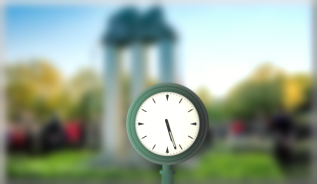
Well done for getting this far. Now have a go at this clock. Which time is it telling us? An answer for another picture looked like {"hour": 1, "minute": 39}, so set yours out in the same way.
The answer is {"hour": 5, "minute": 27}
